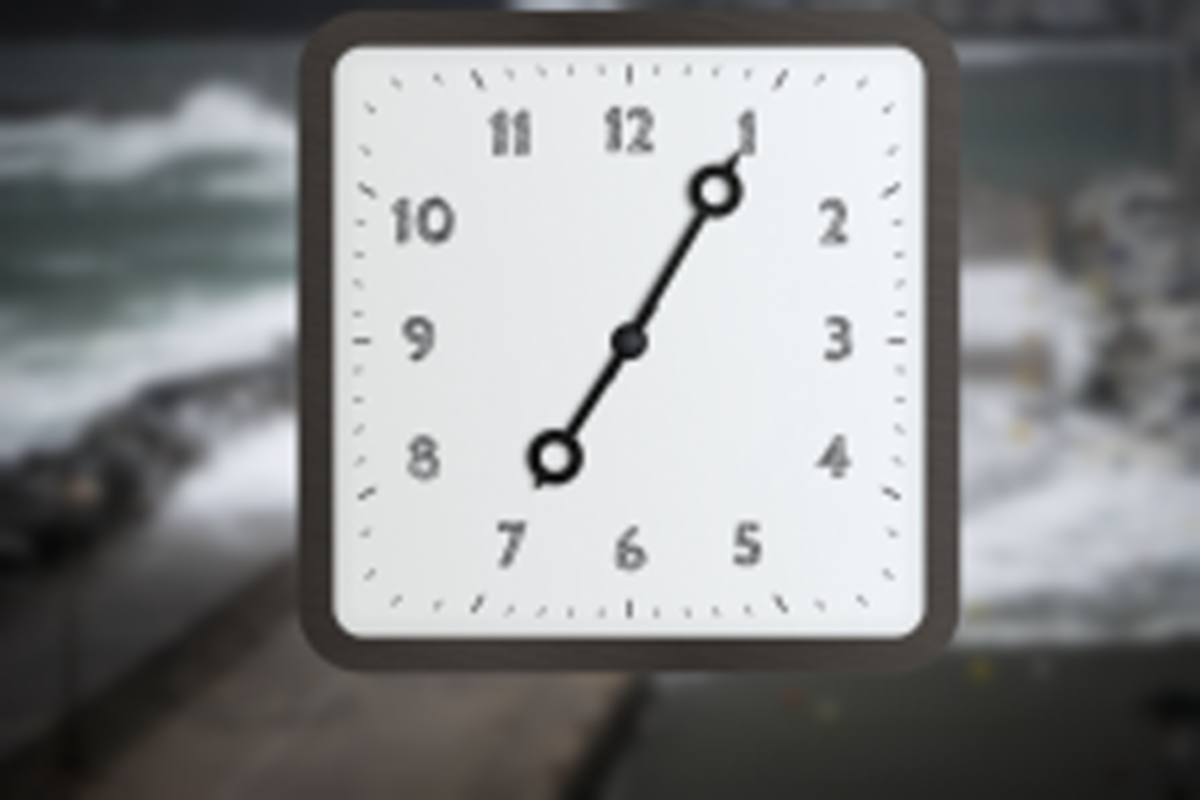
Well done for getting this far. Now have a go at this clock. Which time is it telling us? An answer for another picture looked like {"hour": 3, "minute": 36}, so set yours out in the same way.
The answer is {"hour": 7, "minute": 5}
